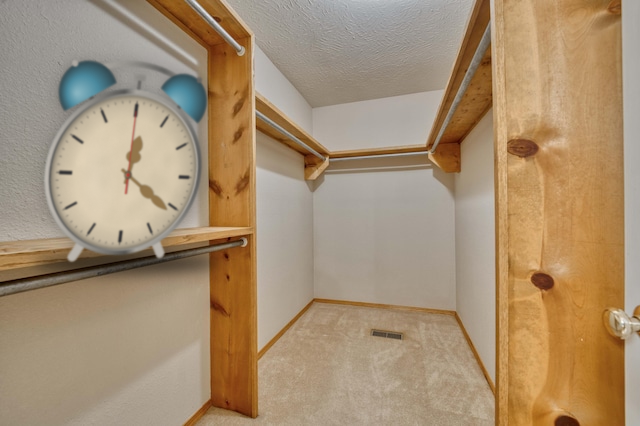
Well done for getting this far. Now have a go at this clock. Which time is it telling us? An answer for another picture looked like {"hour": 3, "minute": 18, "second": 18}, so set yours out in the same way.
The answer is {"hour": 12, "minute": 21, "second": 0}
